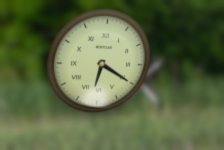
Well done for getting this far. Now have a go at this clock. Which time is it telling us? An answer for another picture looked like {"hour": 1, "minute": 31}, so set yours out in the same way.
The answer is {"hour": 6, "minute": 20}
